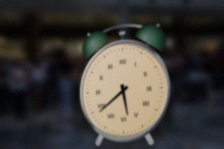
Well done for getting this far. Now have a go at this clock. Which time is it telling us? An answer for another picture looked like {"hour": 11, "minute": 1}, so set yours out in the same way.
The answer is {"hour": 5, "minute": 39}
